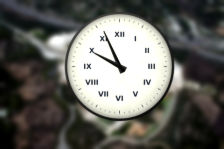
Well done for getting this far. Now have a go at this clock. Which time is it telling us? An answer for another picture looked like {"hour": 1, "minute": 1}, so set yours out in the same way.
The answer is {"hour": 9, "minute": 56}
